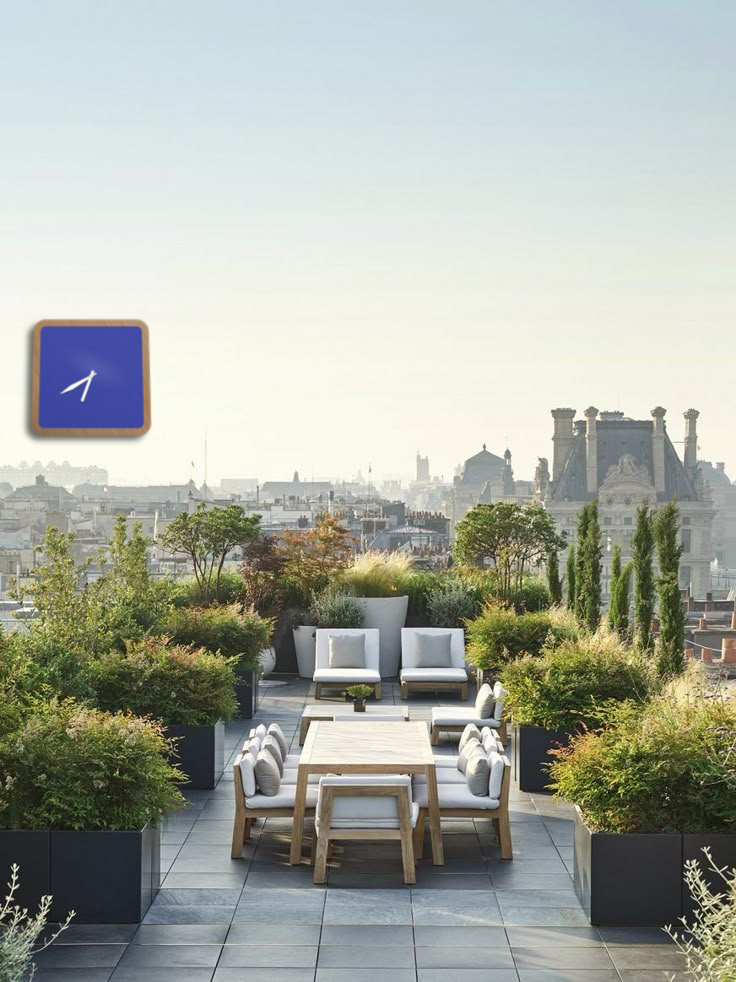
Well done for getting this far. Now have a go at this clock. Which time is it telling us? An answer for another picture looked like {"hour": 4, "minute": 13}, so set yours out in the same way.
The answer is {"hour": 6, "minute": 40}
